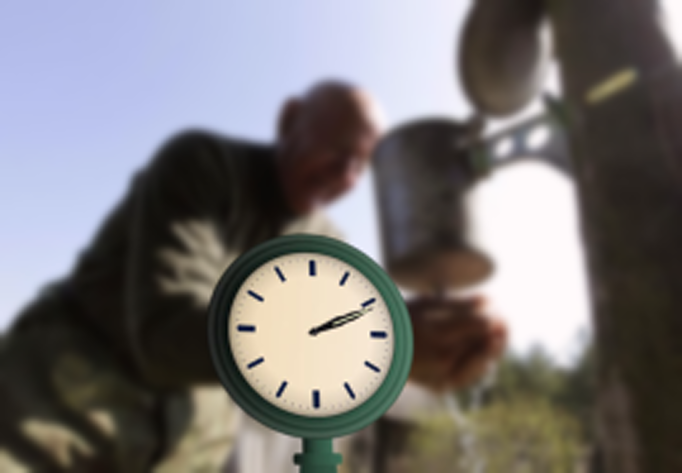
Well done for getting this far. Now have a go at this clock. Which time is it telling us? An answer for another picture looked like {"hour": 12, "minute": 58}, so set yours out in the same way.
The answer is {"hour": 2, "minute": 11}
